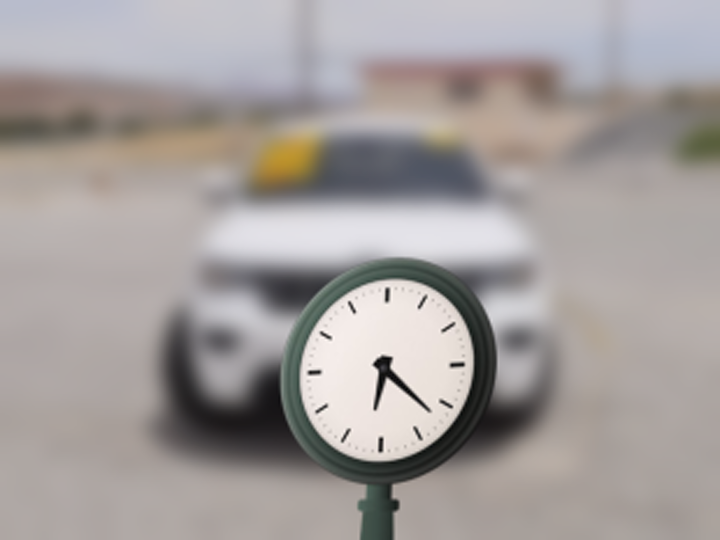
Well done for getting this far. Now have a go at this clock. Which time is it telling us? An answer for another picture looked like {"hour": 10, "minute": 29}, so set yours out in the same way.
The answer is {"hour": 6, "minute": 22}
